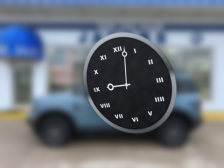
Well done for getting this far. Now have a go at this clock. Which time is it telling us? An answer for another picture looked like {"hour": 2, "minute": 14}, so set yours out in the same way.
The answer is {"hour": 9, "minute": 2}
